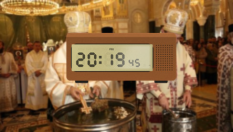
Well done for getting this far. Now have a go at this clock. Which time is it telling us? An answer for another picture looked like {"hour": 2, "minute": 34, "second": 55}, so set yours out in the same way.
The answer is {"hour": 20, "minute": 19, "second": 45}
